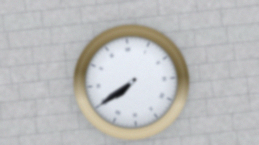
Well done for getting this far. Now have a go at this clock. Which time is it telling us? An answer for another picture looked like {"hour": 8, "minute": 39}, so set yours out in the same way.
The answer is {"hour": 7, "minute": 40}
